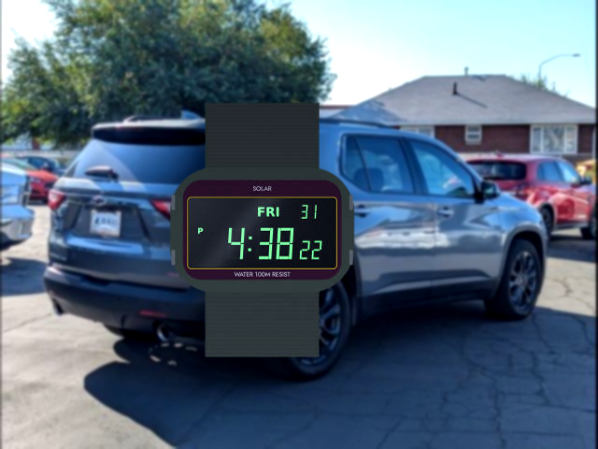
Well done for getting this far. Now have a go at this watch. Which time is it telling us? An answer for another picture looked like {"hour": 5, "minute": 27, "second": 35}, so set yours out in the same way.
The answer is {"hour": 4, "minute": 38, "second": 22}
